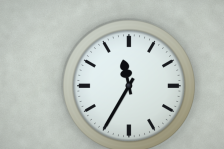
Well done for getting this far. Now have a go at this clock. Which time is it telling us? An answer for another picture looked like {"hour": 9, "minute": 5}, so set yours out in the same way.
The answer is {"hour": 11, "minute": 35}
